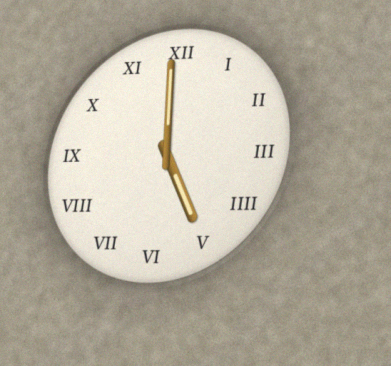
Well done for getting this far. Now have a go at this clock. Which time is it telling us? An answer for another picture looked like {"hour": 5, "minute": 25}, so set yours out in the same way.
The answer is {"hour": 4, "minute": 59}
